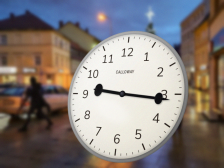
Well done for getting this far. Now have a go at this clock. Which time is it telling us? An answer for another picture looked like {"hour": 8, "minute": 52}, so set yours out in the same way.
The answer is {"hour": 9, "minute": 16}
